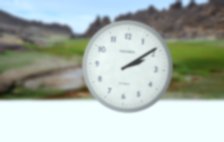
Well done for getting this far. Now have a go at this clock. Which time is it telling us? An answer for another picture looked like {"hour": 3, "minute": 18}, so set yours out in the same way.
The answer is {"hour": 2, "minute": 9}
